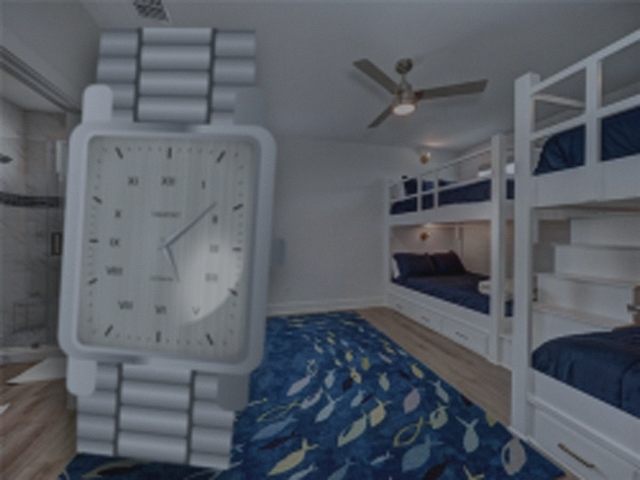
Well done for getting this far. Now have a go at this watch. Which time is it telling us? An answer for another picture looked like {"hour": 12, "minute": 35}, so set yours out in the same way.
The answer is {"hour": 5, "minute": 8}
